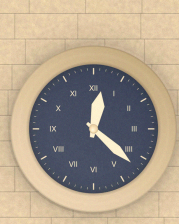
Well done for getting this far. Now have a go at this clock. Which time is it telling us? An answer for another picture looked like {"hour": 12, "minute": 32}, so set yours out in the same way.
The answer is {"hour": 12, "minute": 22}
